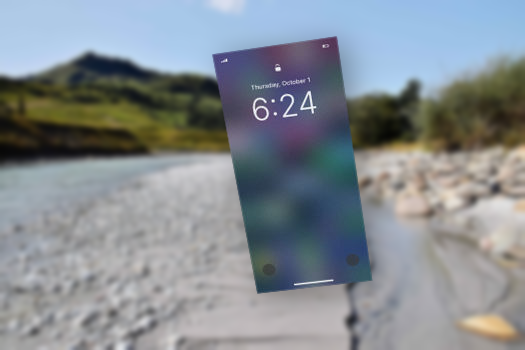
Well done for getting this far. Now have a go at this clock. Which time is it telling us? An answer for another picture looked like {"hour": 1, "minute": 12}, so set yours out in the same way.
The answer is {"hour": 6, "minute": 24}
